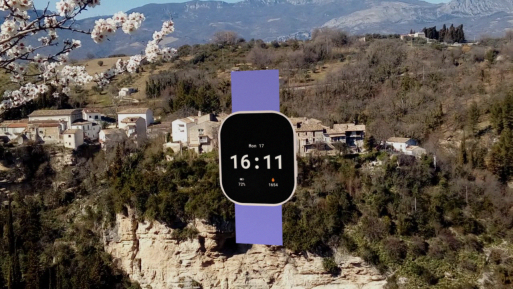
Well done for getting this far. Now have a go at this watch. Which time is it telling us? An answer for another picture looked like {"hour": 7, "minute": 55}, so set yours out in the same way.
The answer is {"hour": 16, "minute": 11}
